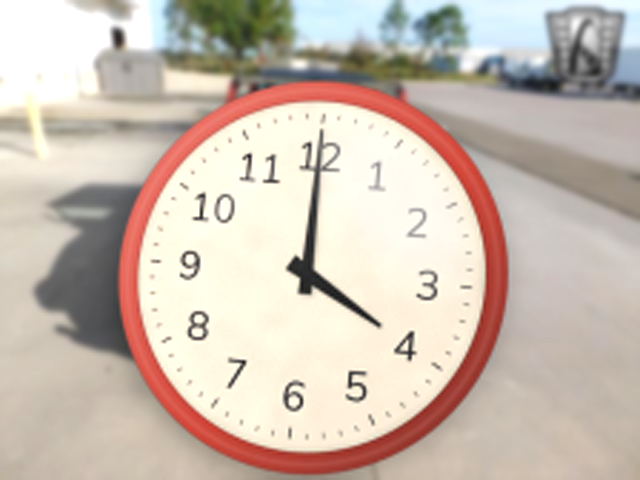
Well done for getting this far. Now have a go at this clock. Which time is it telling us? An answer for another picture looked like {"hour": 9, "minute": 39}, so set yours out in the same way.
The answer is {"hour": 4, "minute": 0}
